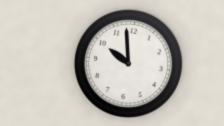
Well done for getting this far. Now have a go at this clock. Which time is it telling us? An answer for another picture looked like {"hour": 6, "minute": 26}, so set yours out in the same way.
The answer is {"hour": 9, "minute": 58}
